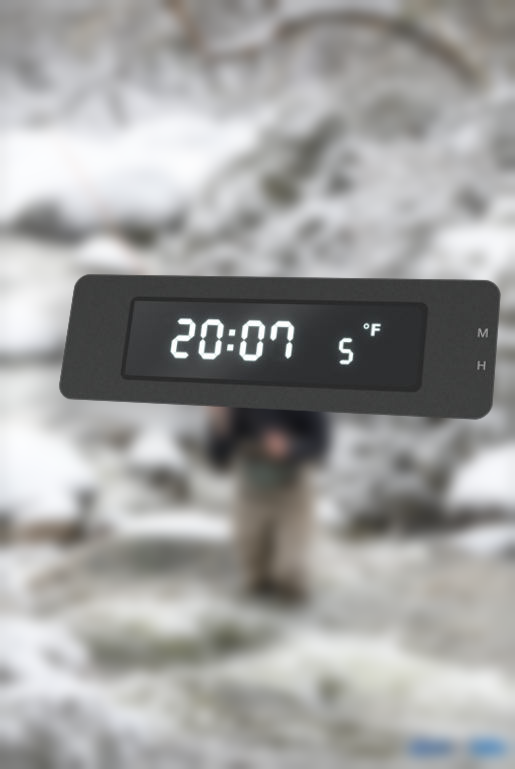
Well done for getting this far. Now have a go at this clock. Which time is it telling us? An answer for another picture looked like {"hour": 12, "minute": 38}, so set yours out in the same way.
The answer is {"hour": 20, "minute": 7}
